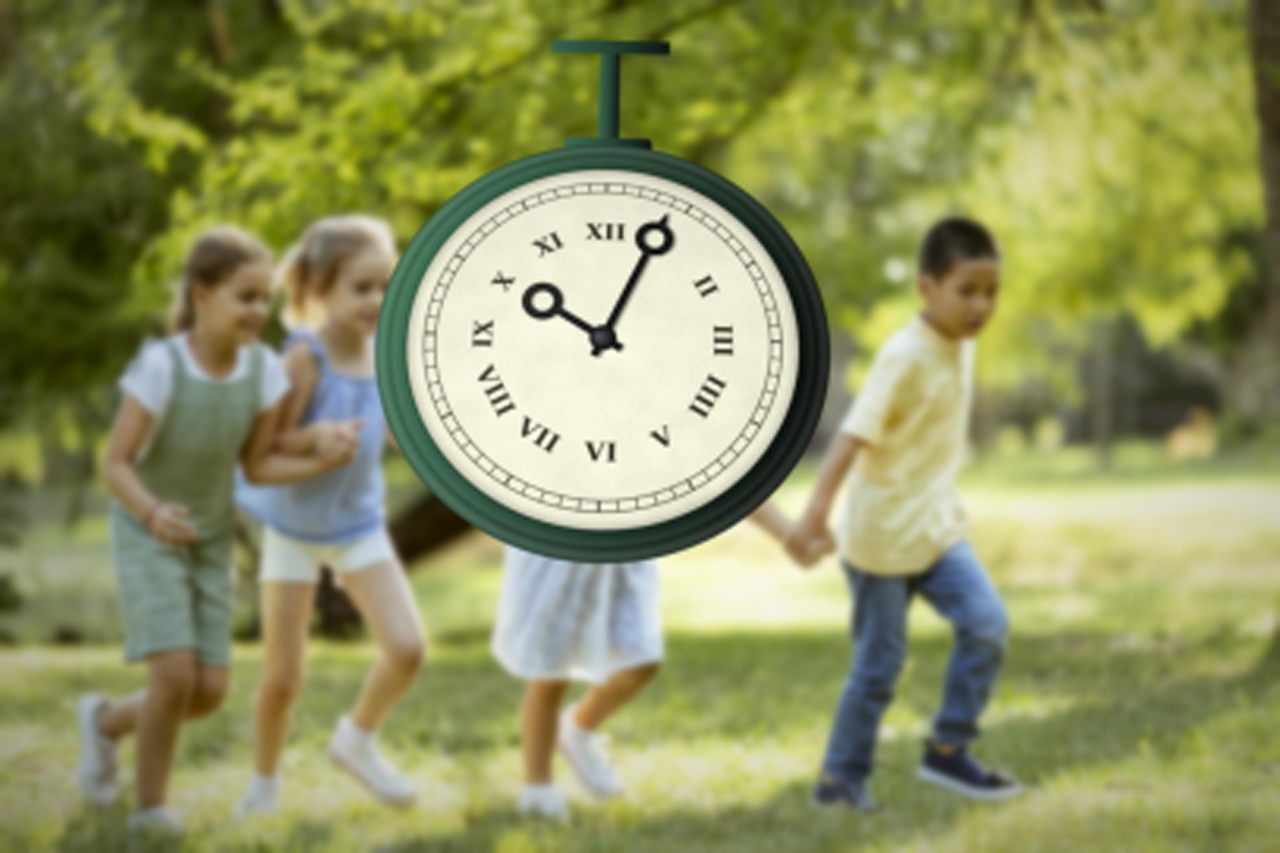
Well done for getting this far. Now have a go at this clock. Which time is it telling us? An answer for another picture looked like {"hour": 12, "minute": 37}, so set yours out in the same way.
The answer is {"hour": 10, "minute": 4}
